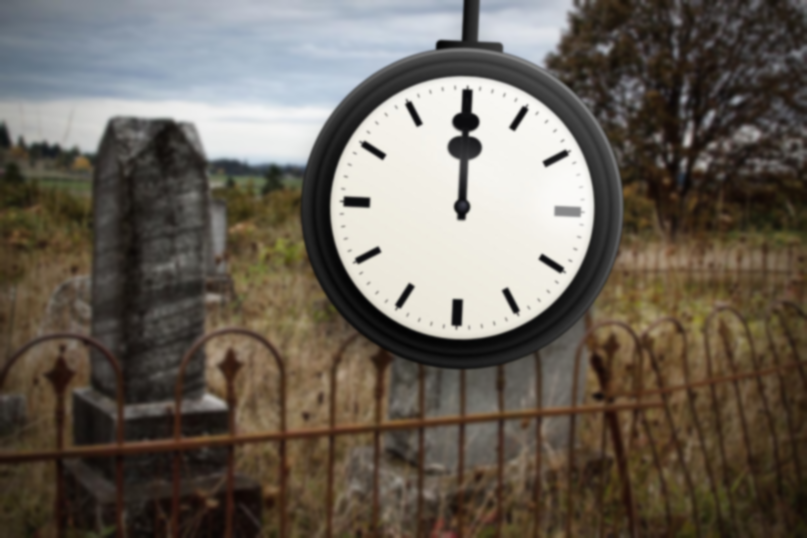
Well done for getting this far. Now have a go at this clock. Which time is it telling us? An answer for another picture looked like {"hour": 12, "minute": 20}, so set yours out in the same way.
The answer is {"hour": 12, "minute": 0}
